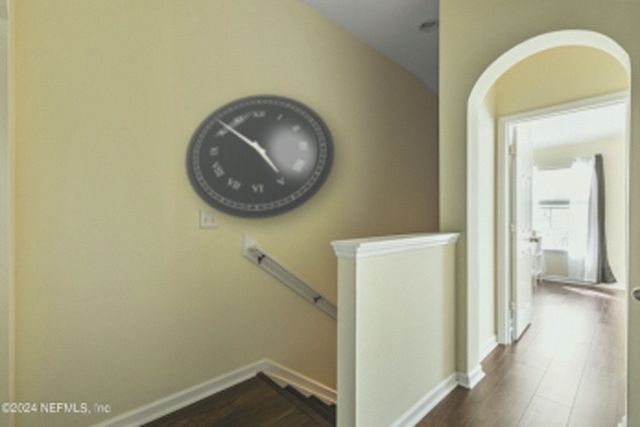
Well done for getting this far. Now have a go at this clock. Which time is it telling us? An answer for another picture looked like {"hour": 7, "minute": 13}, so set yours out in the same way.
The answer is {"hour": 4, "minute": 52}
